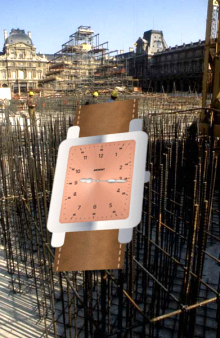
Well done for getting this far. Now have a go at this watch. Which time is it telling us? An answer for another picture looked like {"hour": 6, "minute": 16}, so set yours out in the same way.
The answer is {"hour": 9, "minute": 16}
